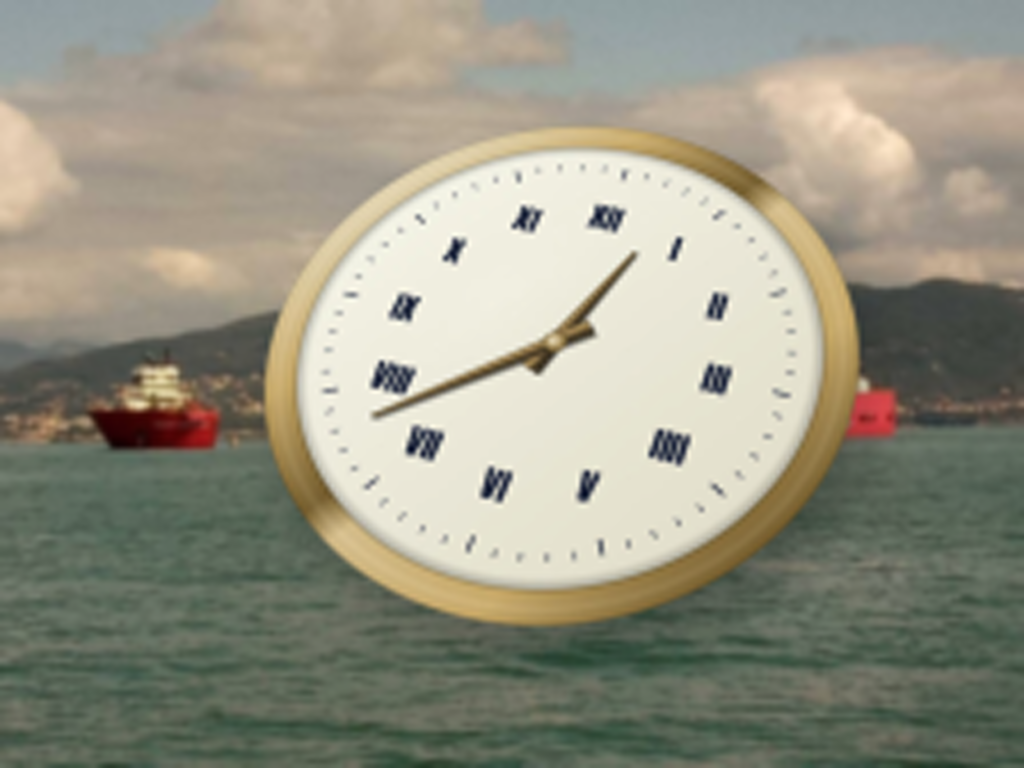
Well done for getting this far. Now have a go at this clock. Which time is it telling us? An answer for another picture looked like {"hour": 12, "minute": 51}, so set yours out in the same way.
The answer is {"hour": 12, "minute": 38}
